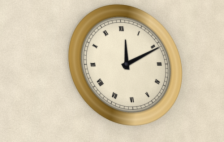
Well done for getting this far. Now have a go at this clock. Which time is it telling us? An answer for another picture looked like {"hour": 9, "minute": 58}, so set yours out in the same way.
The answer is {"hour": 12, "minute": 11}
